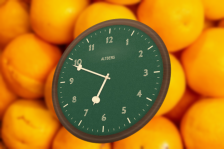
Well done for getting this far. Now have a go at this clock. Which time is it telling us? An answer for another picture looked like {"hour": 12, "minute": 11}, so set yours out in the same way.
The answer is {"hour": 6, "minute": 49}
